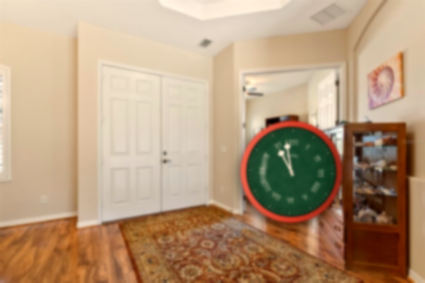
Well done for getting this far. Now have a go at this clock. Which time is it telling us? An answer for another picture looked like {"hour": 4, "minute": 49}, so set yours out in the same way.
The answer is {"hour": 10, "minute": 58}
